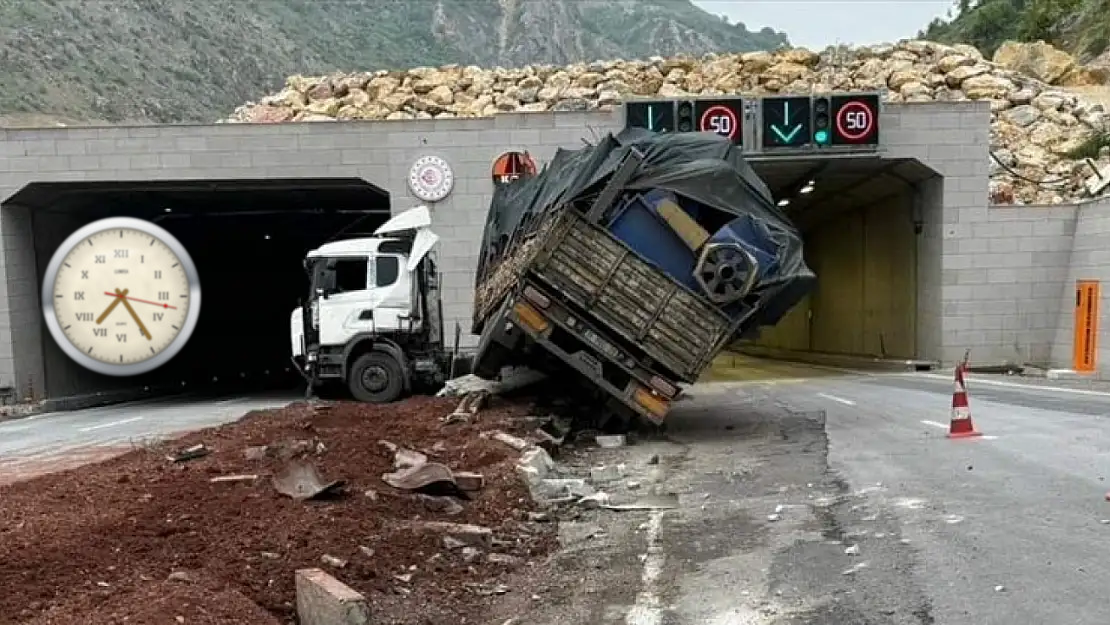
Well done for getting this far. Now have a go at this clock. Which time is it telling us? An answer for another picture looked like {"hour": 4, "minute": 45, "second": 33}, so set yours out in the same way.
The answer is {"hour": 7, "minute": 24, "second": 17}
